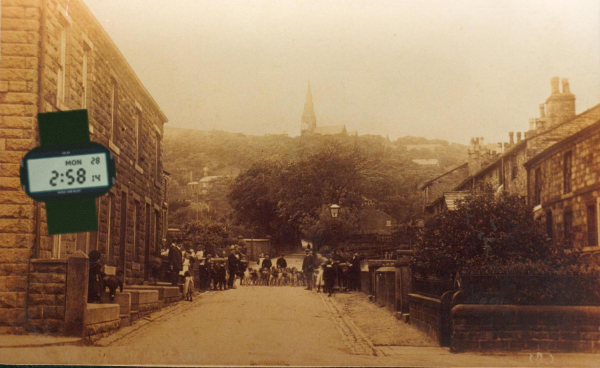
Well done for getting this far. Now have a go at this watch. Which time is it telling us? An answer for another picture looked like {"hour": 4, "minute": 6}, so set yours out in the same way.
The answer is {"hour": 2, "minute": 58}
